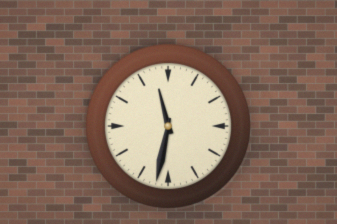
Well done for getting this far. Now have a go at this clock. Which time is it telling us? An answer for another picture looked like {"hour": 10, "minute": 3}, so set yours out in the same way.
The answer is {"hour": 11, "minute": 32}
